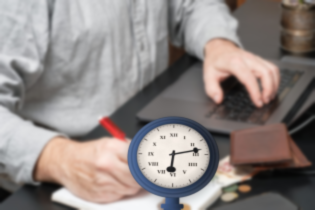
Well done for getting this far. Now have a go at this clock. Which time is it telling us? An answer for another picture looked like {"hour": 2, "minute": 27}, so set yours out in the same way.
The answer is {"hour": 6, "minute": 13}
